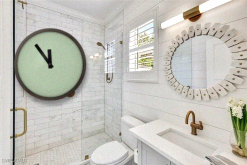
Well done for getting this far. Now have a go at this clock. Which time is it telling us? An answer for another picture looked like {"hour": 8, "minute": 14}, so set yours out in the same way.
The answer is {"hour": 11, "minute": 54}
